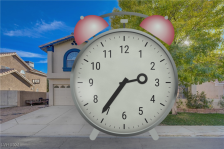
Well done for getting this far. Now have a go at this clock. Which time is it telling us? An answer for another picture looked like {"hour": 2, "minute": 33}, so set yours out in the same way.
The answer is {"hour": 2, "minute": 36}
